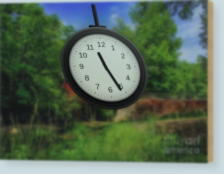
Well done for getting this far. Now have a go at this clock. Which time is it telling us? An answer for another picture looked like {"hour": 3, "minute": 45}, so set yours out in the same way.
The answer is {"hour": 11, "minute": 26}
